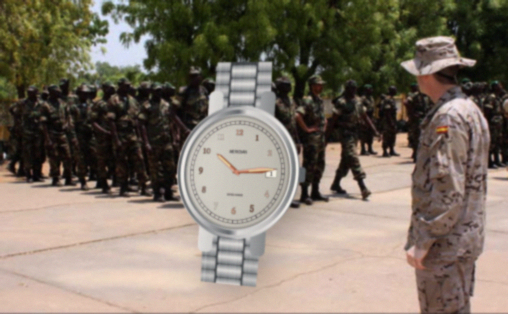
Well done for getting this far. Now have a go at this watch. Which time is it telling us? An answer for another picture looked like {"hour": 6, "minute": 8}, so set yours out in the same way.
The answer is {"hour": 10, "minute": 14}
